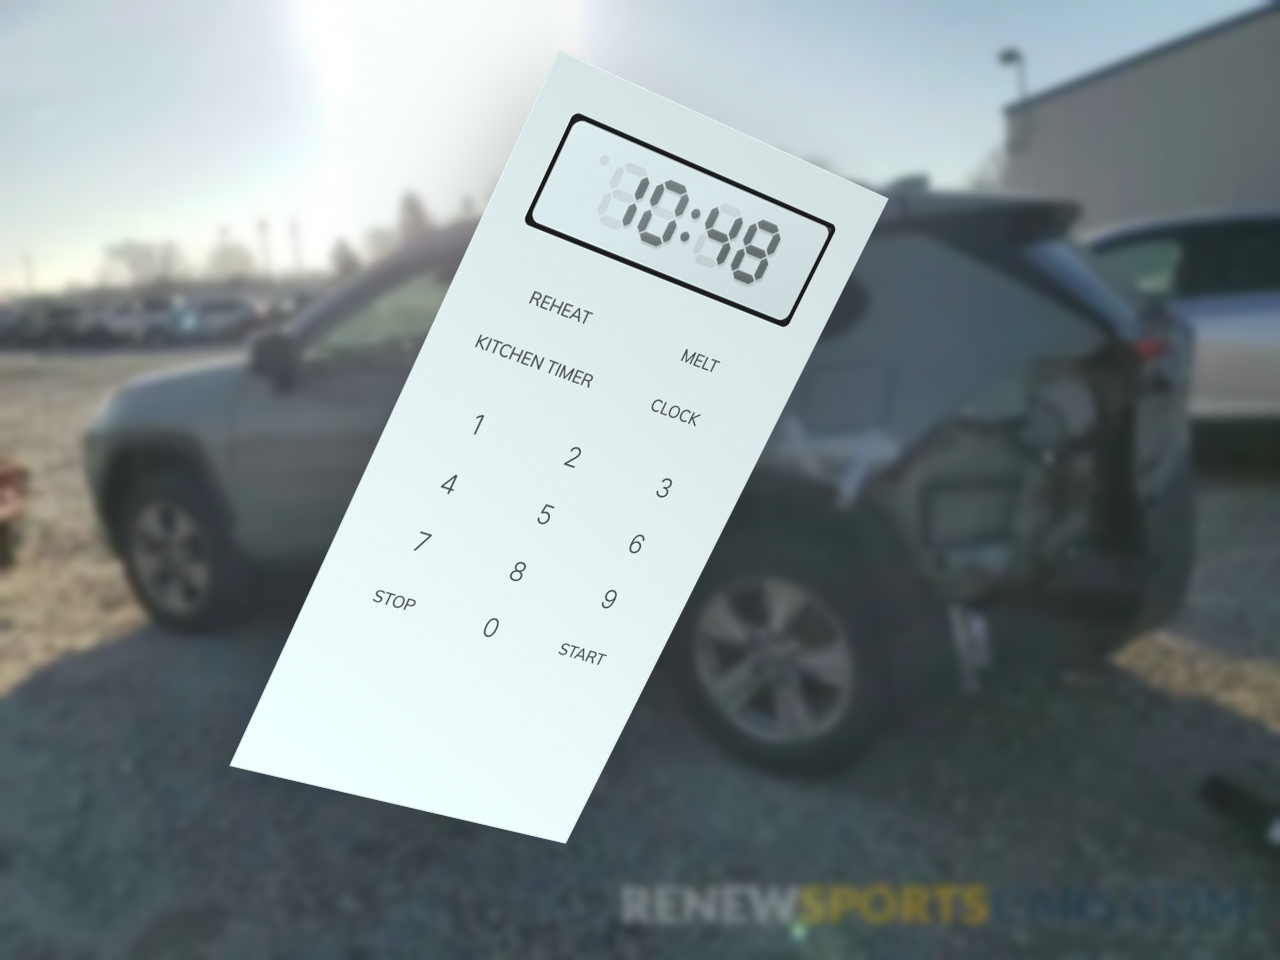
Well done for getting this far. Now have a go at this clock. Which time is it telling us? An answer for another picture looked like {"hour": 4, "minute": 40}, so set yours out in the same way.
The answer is {"hour": 10, "minute": 48}
